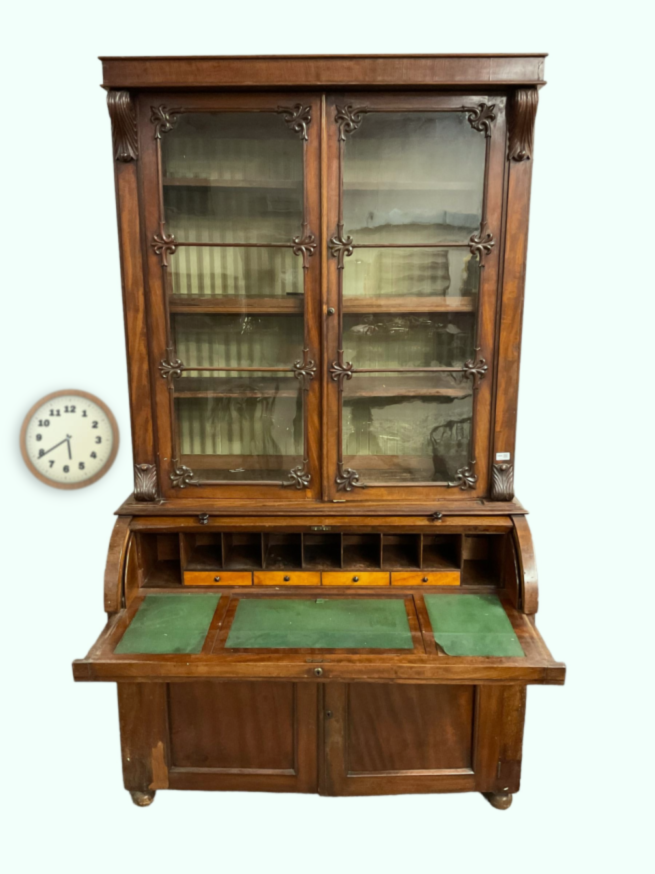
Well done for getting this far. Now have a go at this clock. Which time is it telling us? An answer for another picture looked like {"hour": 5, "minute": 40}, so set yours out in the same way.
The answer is {"hour": 5, "minute": 39}
